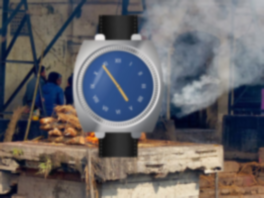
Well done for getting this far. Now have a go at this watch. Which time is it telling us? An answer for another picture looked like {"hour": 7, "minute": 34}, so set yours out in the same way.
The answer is {"hour": 4, "minute": 54}
